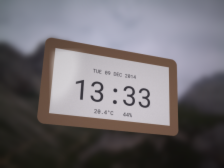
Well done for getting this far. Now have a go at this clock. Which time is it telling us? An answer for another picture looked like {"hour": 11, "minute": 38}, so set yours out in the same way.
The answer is {"hour": 13, "minute": 33}
